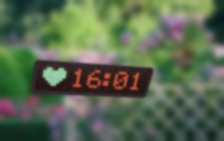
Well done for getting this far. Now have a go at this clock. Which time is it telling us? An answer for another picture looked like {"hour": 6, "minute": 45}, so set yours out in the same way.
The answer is {"hour": 16, "minute": 1}
